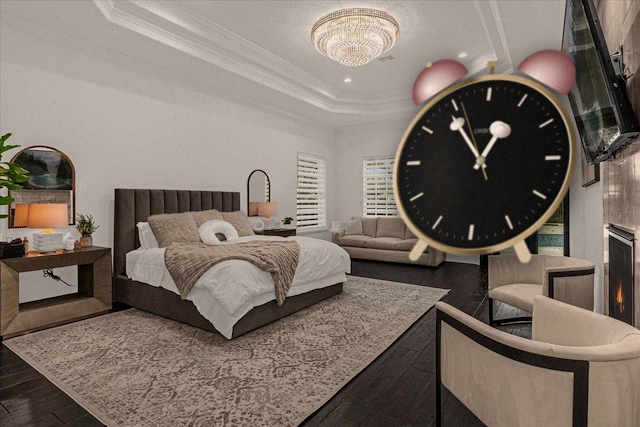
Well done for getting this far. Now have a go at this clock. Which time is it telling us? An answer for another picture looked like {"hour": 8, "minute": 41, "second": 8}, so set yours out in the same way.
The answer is {"hour": 12, "minute": 53, "second": 56}
